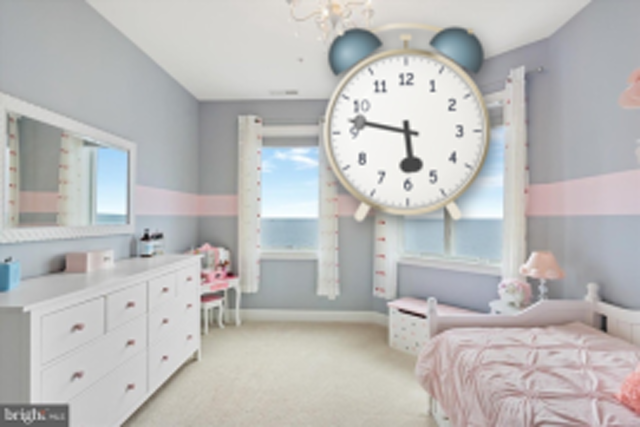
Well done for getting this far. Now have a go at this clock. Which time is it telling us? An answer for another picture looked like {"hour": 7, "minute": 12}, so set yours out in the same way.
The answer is {"hour": 5, "minute": 47}
